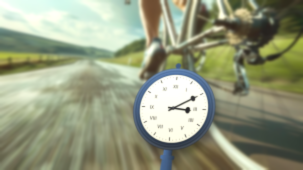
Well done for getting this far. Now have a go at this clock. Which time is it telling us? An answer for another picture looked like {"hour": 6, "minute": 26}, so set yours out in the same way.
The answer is {"hour": 3, "minute": 10}
